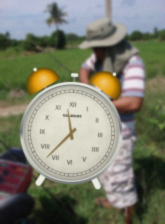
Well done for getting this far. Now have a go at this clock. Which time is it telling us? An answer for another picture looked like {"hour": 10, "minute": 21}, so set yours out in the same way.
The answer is {"hour": 11, "minute": 37}
